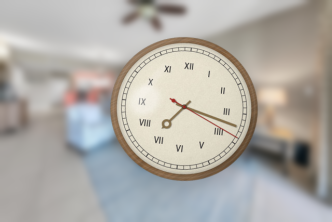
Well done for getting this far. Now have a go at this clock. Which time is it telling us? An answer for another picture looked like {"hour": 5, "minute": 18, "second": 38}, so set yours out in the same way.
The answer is {"hour": 7, "minute": 17, "second": 19}
